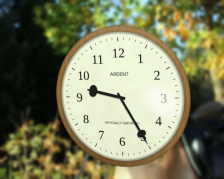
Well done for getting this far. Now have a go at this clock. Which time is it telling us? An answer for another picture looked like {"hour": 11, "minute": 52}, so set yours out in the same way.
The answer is {"hour": 9, "minute": 25}
